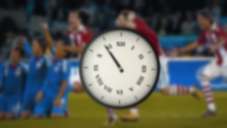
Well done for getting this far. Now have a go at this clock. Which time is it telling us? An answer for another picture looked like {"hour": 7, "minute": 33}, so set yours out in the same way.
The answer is {"hour": 10, "minute": 54}
